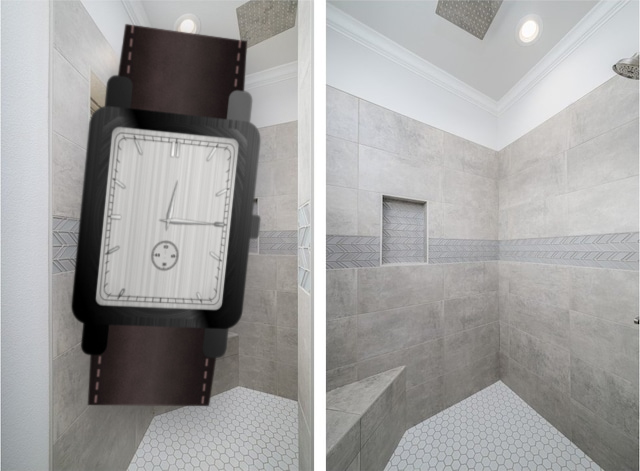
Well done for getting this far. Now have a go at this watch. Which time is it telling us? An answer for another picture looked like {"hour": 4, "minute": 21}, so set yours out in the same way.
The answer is {"hour": 12, "minute": 15}
